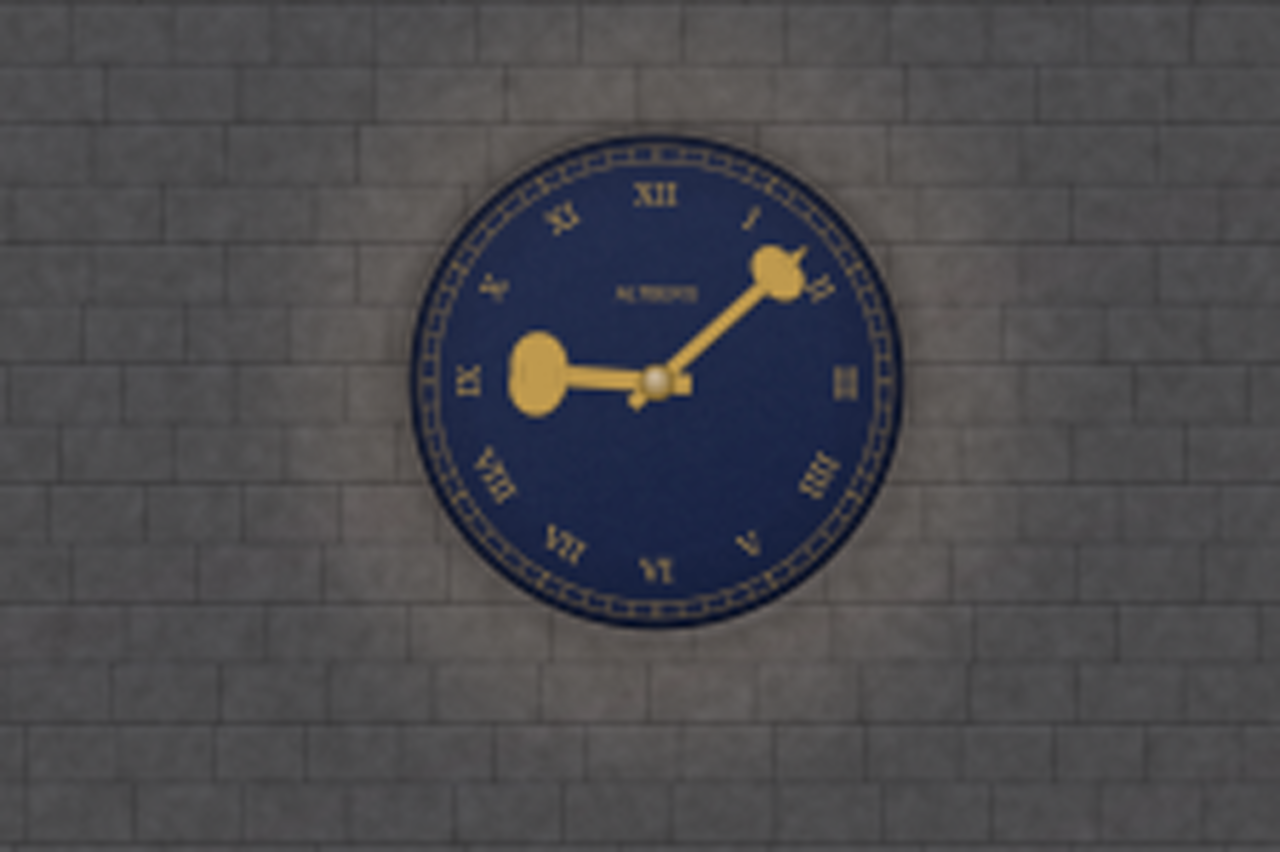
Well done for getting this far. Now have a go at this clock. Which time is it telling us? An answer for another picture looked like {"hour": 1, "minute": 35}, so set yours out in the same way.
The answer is {"hour": 9, "minute": 8}
